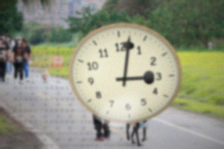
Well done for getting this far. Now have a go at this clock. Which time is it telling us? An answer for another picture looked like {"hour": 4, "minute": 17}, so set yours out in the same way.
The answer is {"hour": 3, "minute": 2}
